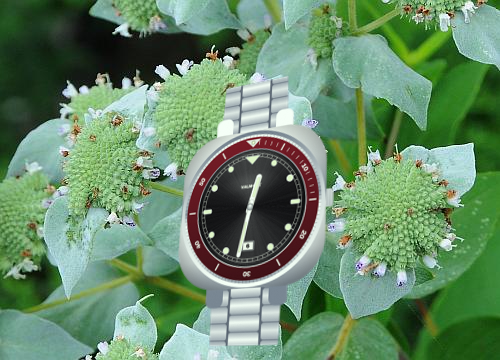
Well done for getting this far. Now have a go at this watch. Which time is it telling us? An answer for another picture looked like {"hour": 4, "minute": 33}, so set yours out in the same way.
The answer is {"hour": 12, "minute": 32}
